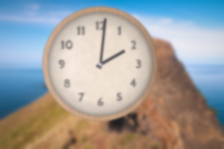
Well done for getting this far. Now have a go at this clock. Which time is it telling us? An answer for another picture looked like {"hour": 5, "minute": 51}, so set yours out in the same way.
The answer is {"hour": 2, "minute": 1}
